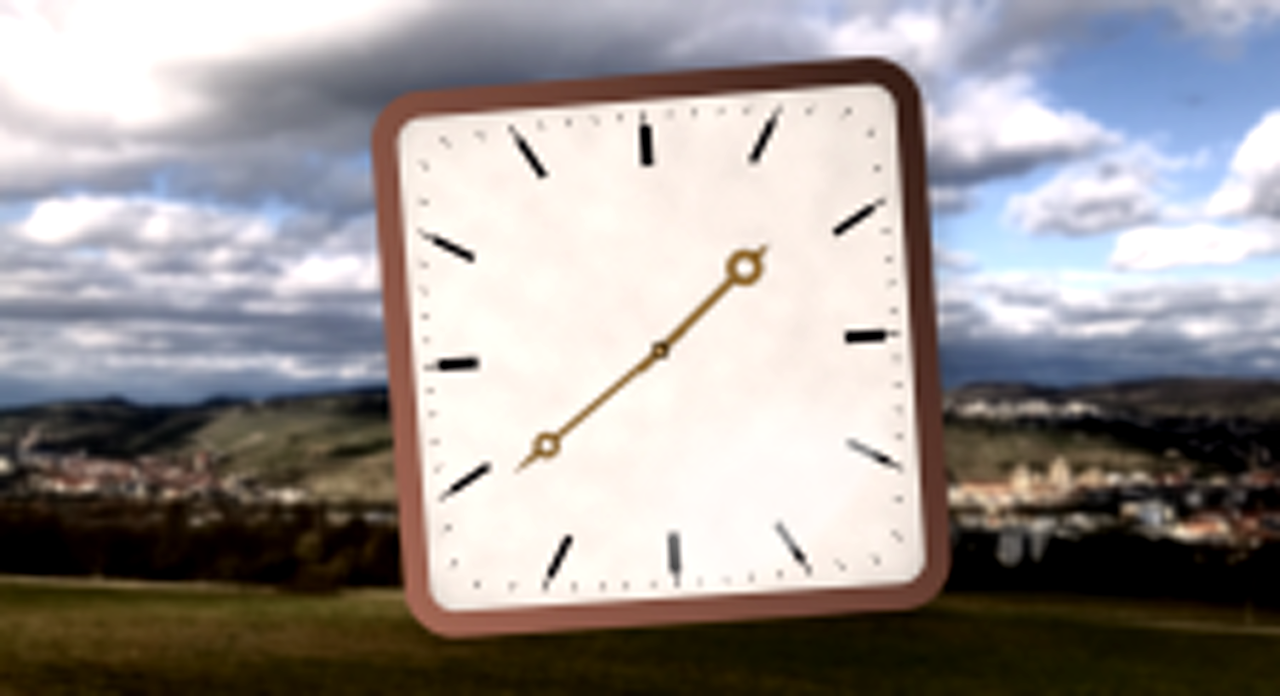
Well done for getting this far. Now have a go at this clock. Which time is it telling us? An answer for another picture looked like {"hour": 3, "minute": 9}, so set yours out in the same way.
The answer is {"hour": 1, "minute": 39}
